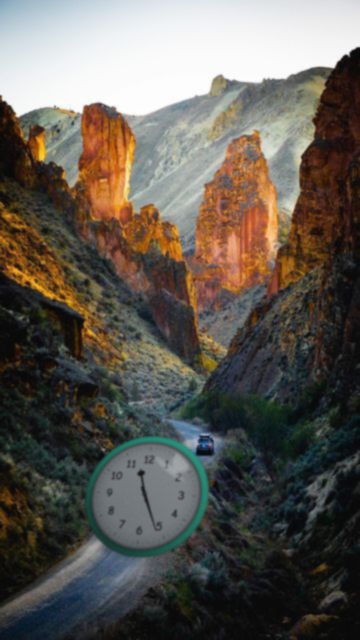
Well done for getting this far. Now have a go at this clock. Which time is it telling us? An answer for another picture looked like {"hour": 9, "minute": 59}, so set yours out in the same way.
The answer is {"hour": 11, "minute": 26}
